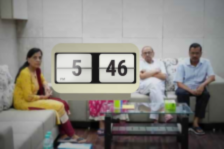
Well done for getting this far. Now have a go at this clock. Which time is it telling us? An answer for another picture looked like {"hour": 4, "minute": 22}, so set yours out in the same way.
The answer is {"hour": 5, "minute": 46}
